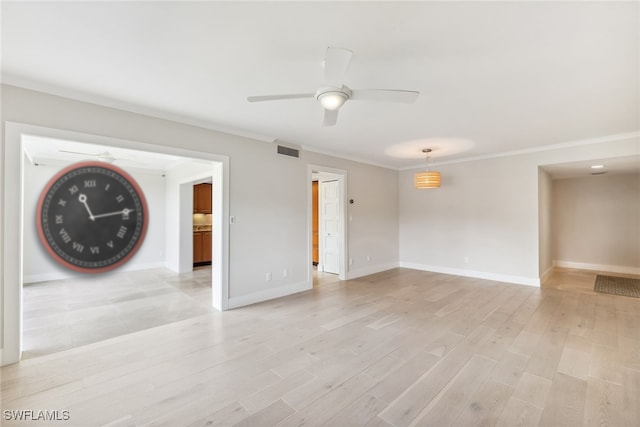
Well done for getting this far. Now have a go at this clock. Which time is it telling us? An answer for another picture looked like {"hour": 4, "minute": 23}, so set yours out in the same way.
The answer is {"hour": 11, "minute": 14}
